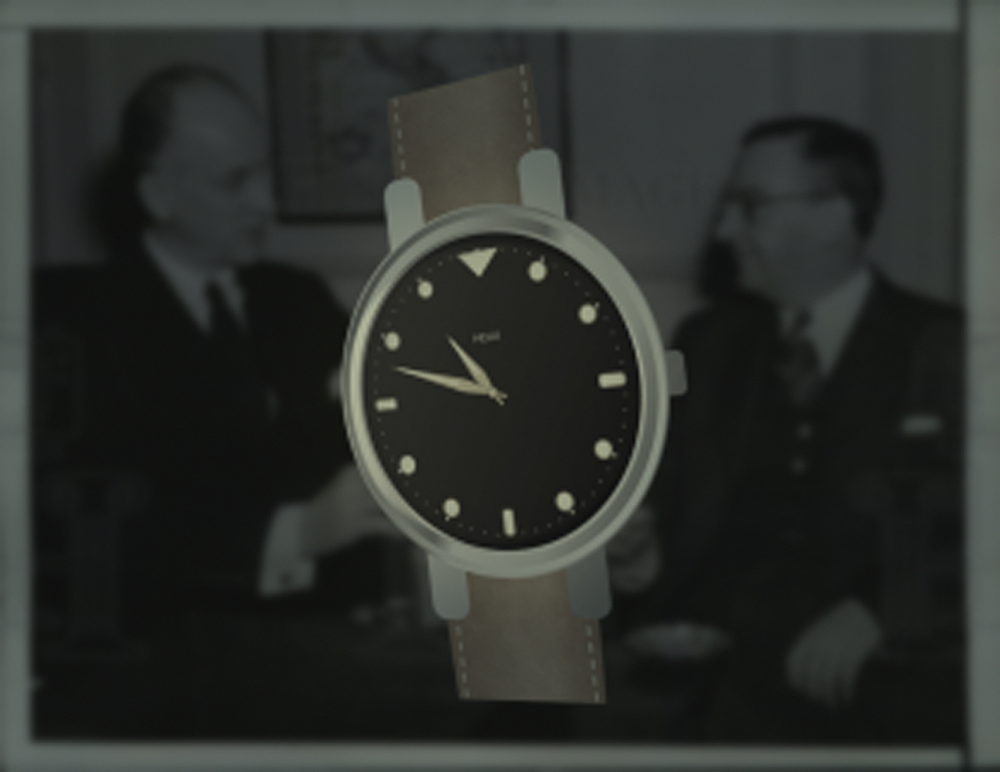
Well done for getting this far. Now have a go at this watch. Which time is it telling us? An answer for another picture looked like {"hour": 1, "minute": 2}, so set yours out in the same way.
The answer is {"hour": 10, "minute": 48}
